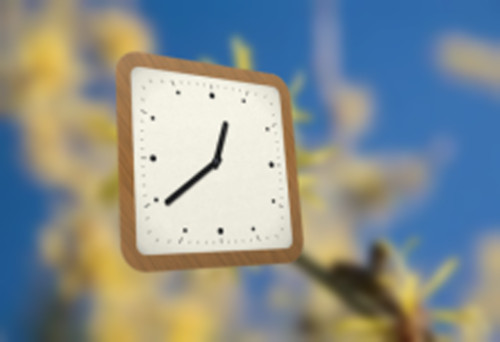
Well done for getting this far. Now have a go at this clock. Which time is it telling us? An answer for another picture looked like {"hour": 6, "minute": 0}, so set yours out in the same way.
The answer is {"hour": 12, "minute": 39}
